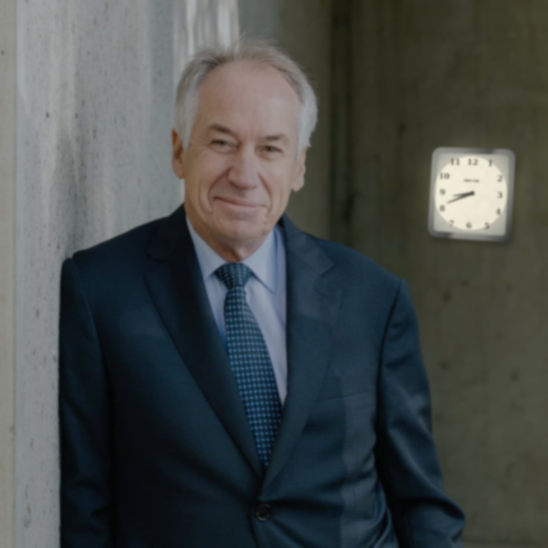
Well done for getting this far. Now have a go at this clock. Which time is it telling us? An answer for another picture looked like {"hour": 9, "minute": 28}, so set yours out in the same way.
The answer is {"hour": 8, "minute": 41}
